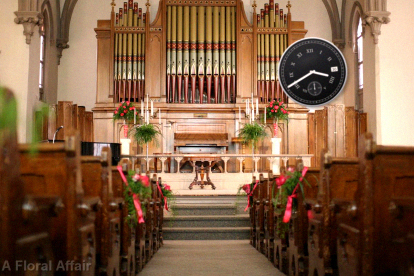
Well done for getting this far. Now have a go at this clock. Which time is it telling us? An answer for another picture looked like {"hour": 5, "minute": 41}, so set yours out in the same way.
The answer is {"hour": 3, "minute": 41}
